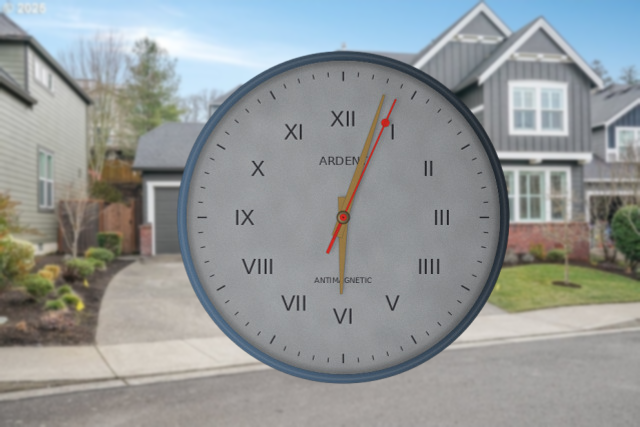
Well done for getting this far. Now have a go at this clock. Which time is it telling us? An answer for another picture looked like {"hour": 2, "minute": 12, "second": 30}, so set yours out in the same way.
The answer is {"hour": 6, "minute": 3, "second": 4}
